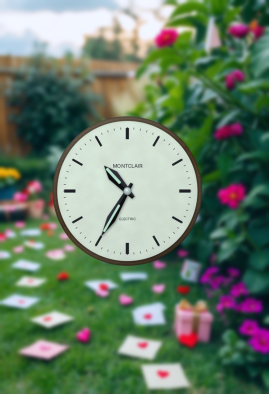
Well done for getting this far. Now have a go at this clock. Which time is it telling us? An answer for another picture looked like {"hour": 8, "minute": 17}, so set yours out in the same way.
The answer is {"hour": 10, "minute": 35}
